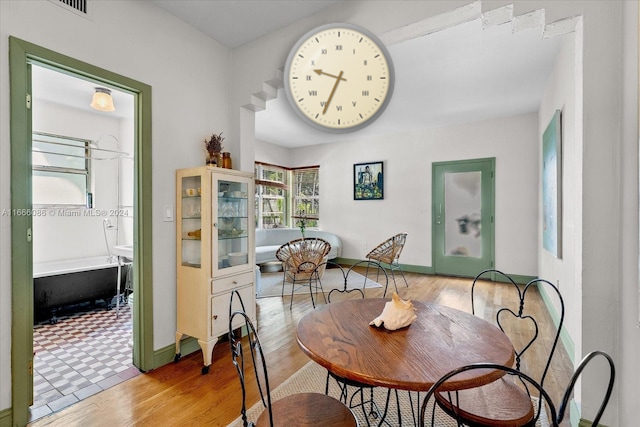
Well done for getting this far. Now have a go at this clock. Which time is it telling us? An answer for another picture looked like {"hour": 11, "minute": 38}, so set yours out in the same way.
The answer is {"hour": 9, "minute": 34}
